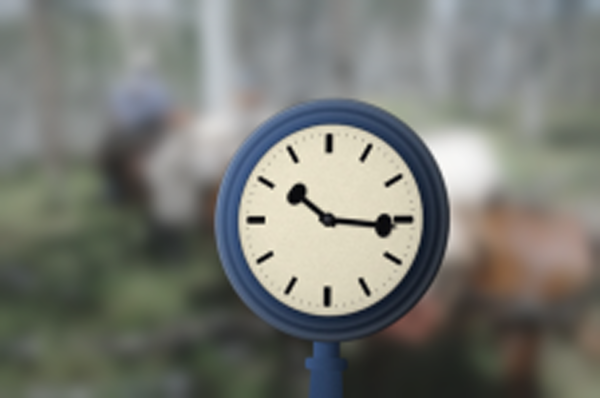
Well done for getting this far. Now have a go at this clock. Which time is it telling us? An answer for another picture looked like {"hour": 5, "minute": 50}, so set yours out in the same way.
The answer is {"hour": 10, "minute": 16}
